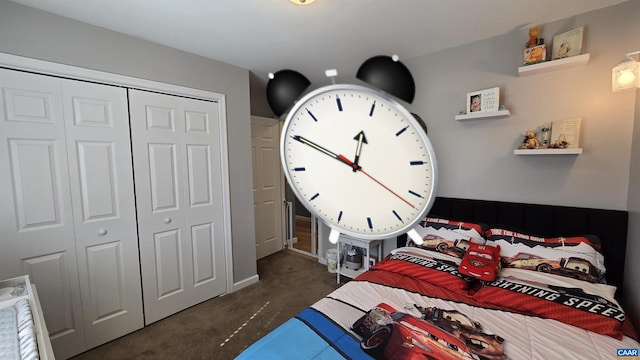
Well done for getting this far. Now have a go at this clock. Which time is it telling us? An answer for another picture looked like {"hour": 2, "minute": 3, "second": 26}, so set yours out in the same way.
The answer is {"hour": 12, "minute": 50, "second": 22}
